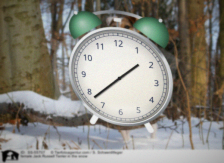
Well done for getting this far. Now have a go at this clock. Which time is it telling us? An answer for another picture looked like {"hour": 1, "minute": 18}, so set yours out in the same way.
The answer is {"hour": 1, "minute": 38}
